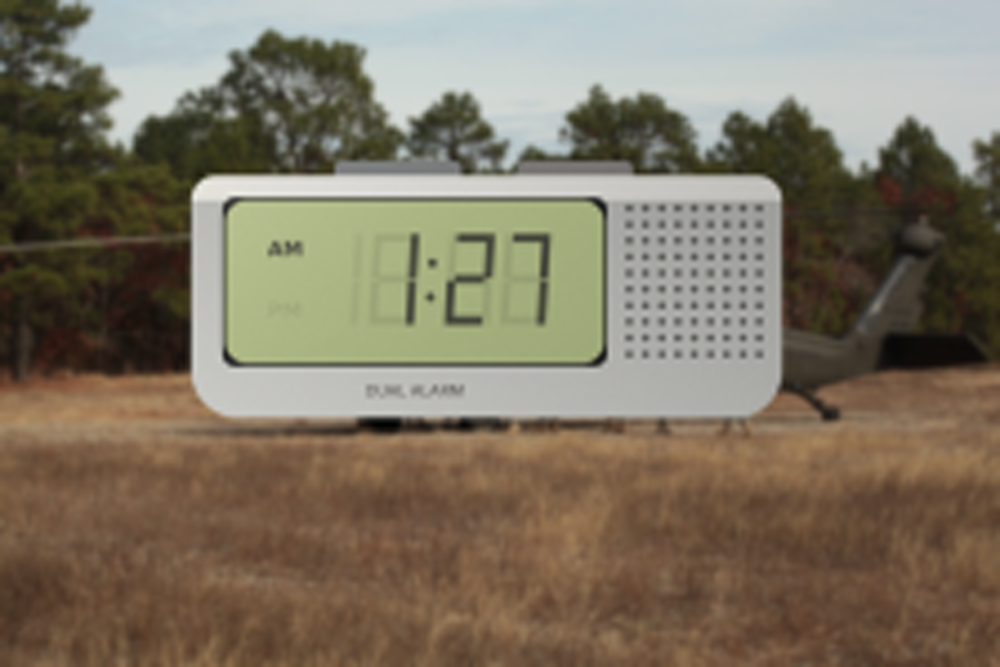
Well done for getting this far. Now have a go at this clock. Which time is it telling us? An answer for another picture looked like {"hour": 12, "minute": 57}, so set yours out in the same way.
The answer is {"hour": 1, "minute": 27}
